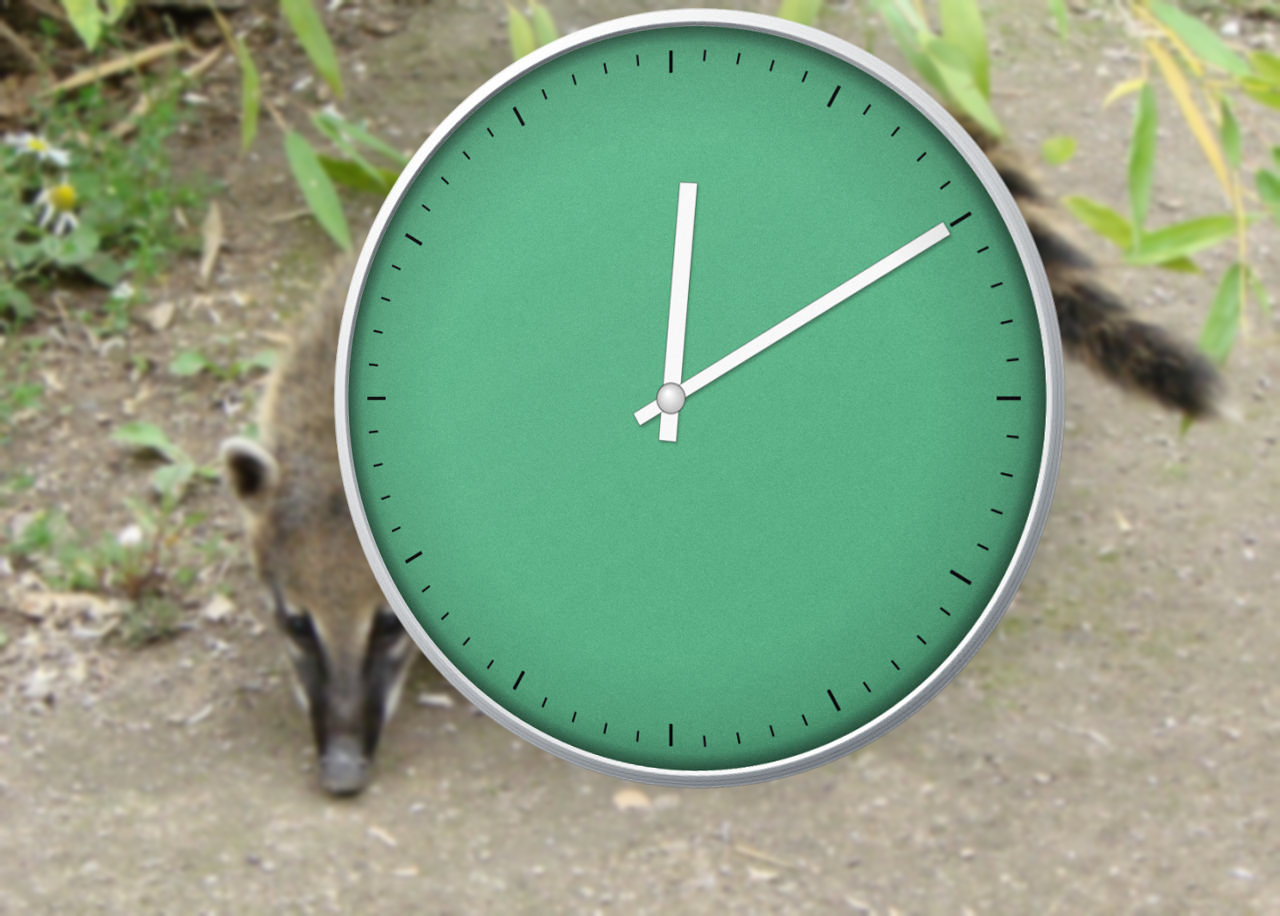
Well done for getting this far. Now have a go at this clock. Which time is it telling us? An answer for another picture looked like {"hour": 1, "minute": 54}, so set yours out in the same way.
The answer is {"hour": 12, "minute": 10}
